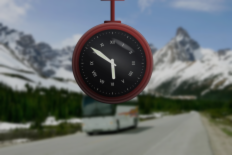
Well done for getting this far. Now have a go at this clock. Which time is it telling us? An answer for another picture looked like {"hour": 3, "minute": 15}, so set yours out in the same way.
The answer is {"hour": 5, "minute": 51}
